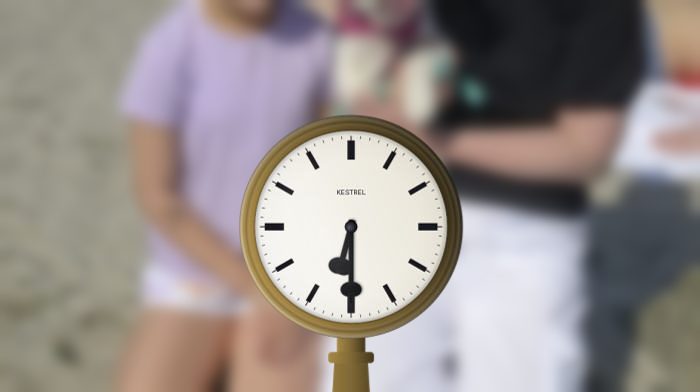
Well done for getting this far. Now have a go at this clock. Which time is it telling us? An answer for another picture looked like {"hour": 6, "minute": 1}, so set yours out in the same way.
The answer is {"hour": 6, "minute": 30}
